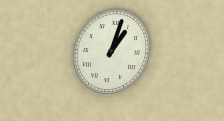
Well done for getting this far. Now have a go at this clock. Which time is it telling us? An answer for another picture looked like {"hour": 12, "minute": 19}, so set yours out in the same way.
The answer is {"hour": 1, "minute": 2}
